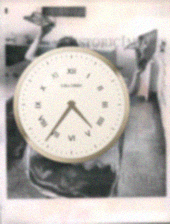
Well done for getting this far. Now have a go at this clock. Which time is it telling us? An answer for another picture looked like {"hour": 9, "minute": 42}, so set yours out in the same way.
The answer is {"hour": 4, "minute": 36}
